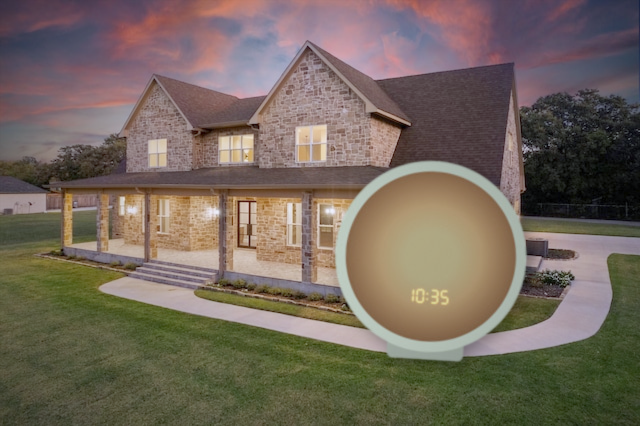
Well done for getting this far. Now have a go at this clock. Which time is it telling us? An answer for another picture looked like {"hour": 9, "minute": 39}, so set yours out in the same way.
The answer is {"hour": 10, "minute": 35}
